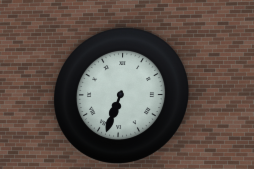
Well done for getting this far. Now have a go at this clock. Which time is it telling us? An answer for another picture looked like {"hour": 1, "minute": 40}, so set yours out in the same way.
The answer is {"hour": 6, "minute": 33}
